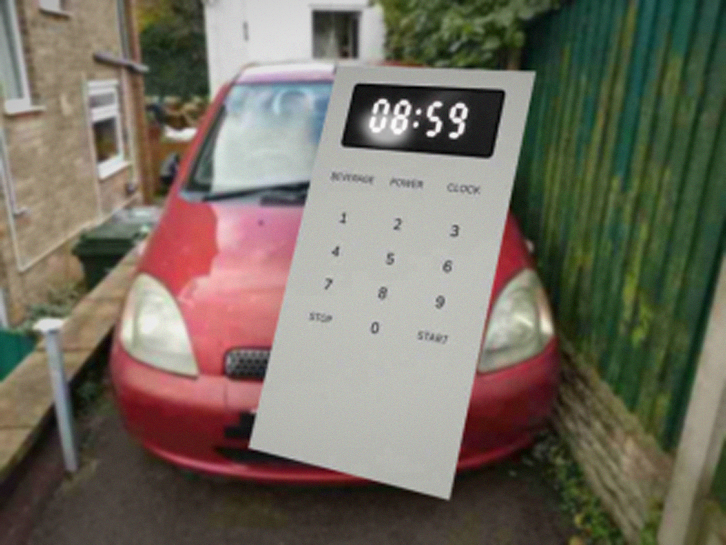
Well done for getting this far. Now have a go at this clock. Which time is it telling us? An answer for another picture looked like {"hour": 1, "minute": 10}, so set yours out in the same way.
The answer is {"hour": 8, "minute": 59}
